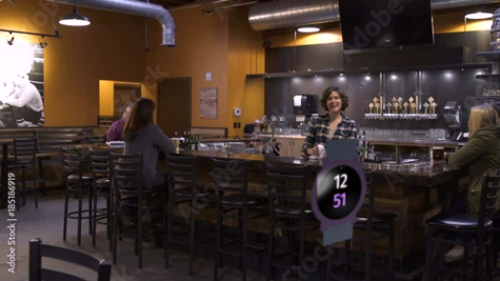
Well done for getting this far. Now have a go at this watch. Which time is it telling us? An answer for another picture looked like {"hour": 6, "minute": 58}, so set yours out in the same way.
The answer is {"hour": 12, "minute": 51}
